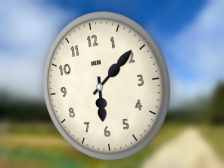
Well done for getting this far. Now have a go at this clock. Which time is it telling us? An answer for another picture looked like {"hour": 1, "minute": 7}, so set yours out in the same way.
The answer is {"hour": 6, "minute": 9}
